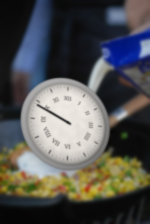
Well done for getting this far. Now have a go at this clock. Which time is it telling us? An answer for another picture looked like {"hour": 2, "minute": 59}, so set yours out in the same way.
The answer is {"hour": 9, "minute": 49}
